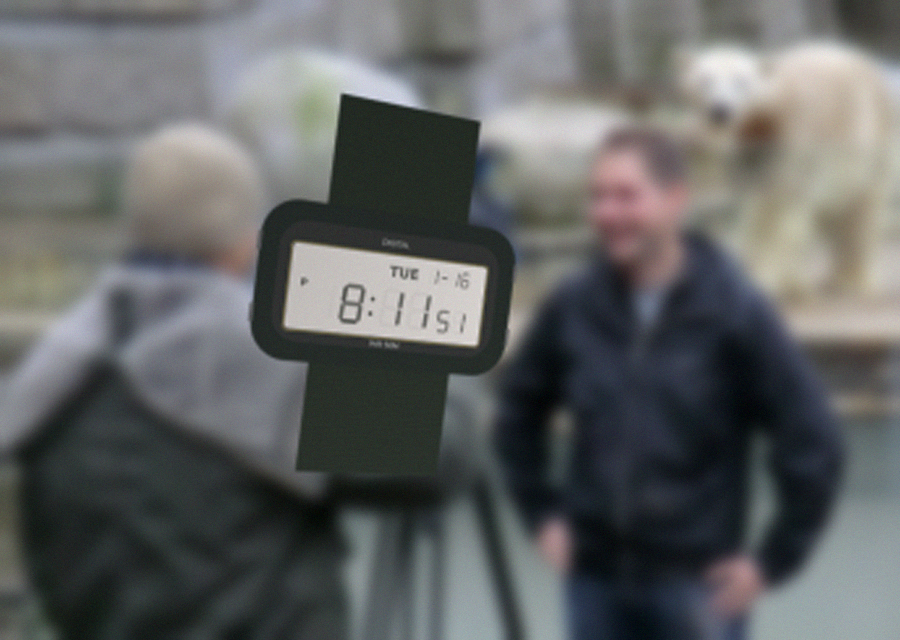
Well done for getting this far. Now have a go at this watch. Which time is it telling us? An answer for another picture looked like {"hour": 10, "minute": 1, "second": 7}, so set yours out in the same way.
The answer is {"hour": 8, "minute": 11, "second": 51}
